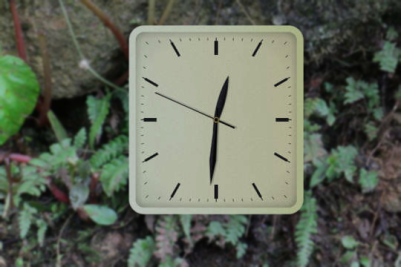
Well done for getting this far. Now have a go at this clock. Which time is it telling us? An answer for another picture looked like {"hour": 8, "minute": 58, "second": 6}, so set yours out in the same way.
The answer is {"hour": 12, "minute": 30, "second": 49}
